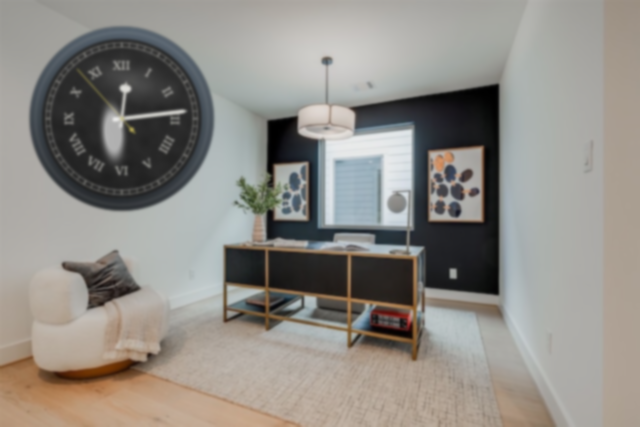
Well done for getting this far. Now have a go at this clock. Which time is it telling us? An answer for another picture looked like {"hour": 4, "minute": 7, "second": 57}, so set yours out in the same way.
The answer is {"hour": 12, "minute": 13, "second": 53}
